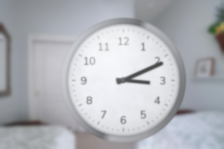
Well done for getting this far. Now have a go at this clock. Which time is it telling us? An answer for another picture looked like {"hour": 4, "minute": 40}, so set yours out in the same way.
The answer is {"hour": 3, "minute": 11}
